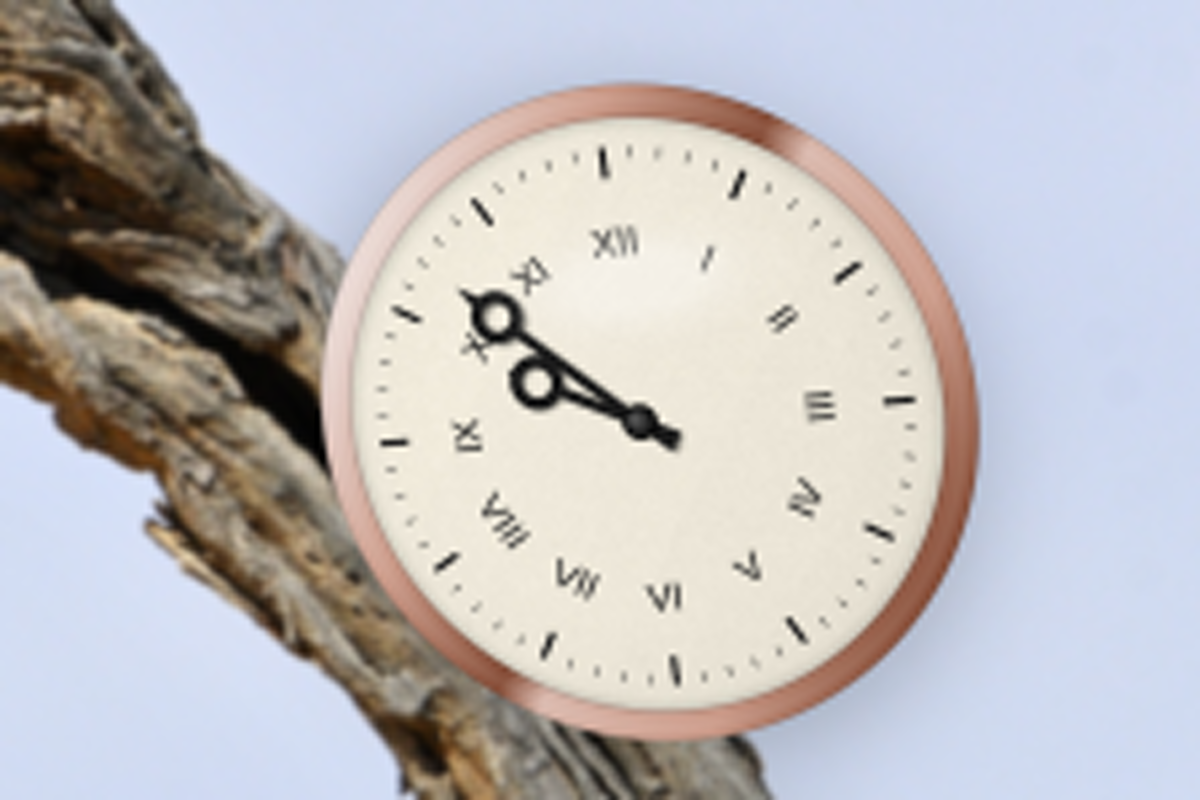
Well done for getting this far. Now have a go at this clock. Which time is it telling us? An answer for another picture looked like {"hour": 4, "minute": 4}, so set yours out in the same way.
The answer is {"hour": 9, "minute": 52}
